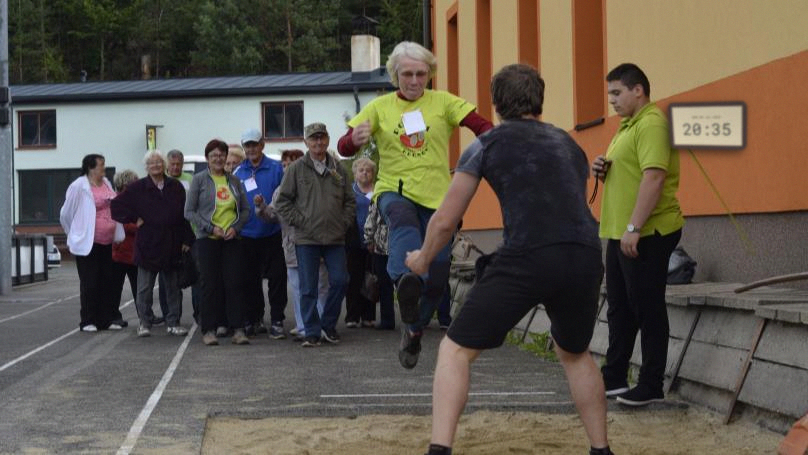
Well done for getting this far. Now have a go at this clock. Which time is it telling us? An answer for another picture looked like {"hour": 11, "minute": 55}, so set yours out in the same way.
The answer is {"hour": 20, "minute": 35}
